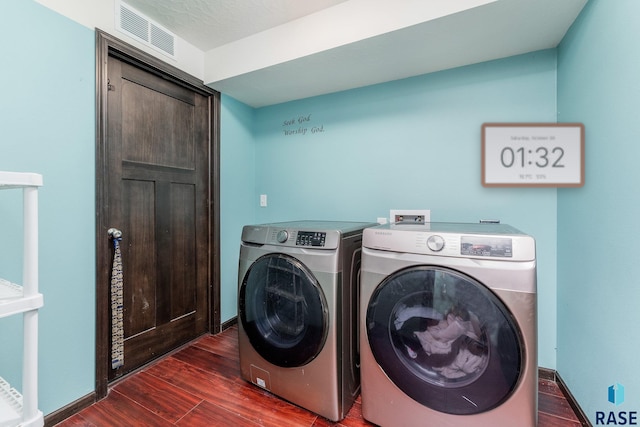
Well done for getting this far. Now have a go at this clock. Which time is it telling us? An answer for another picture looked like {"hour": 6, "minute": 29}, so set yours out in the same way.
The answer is {"hour": 1, "minute": 32}
